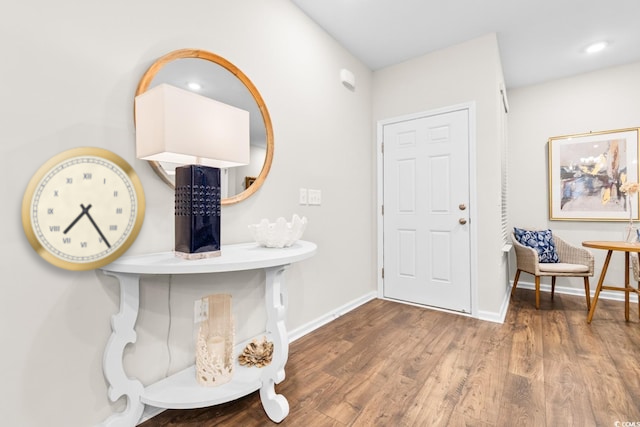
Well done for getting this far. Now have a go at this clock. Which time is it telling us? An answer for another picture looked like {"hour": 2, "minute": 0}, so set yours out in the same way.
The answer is {"hour": 7, "minute": 24}
